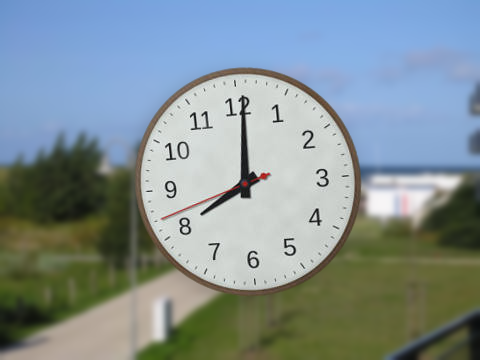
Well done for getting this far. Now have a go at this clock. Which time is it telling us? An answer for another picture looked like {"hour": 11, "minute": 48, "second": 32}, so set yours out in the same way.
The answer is {"hour": 8, "minute": 0, "second": 42}
